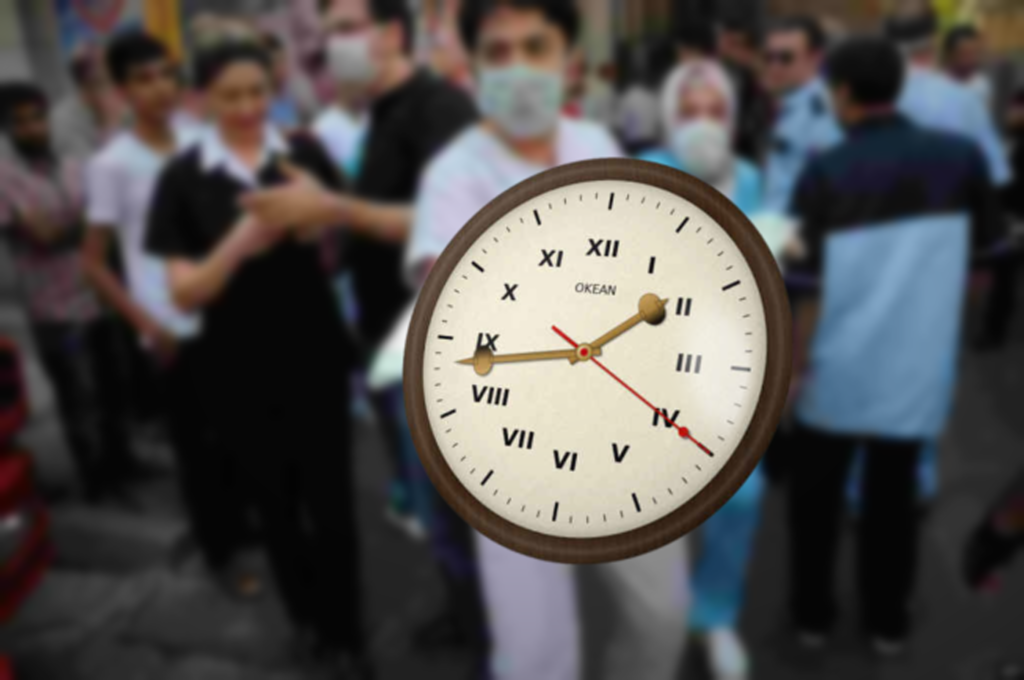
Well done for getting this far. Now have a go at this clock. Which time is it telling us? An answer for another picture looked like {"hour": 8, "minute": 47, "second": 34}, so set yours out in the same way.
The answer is {"hour": 1, "minute": 43, "second": 20}
